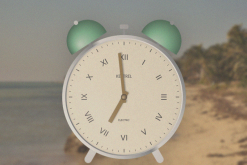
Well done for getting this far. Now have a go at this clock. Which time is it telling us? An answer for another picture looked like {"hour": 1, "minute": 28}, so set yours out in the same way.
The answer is {"hour": 6, "minute": 59}
